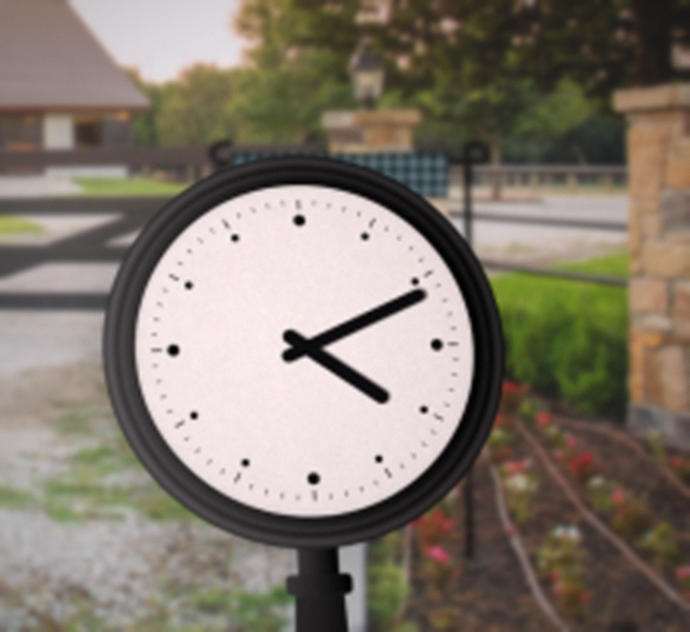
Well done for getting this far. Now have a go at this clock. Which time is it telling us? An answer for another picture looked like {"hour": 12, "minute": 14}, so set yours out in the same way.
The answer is {"hour": 4, "minute": 11}
